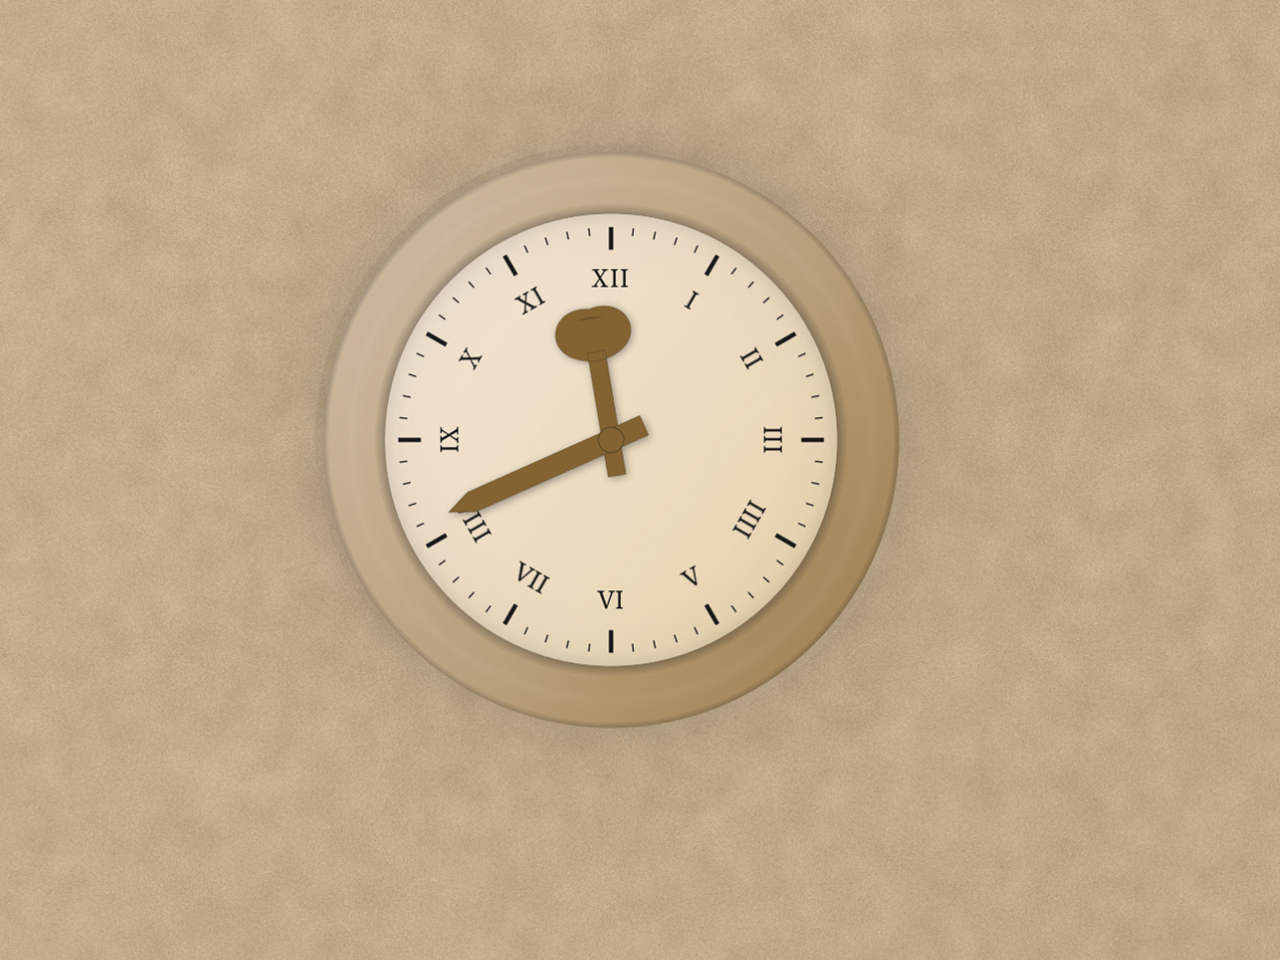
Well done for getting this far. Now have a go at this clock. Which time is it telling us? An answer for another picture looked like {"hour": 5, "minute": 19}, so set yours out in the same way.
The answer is {"hour": 11, "minute": 41}
